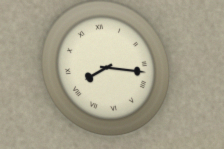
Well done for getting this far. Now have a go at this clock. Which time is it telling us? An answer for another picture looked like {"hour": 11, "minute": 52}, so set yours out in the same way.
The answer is {"hour": 8, "minute": 17}
